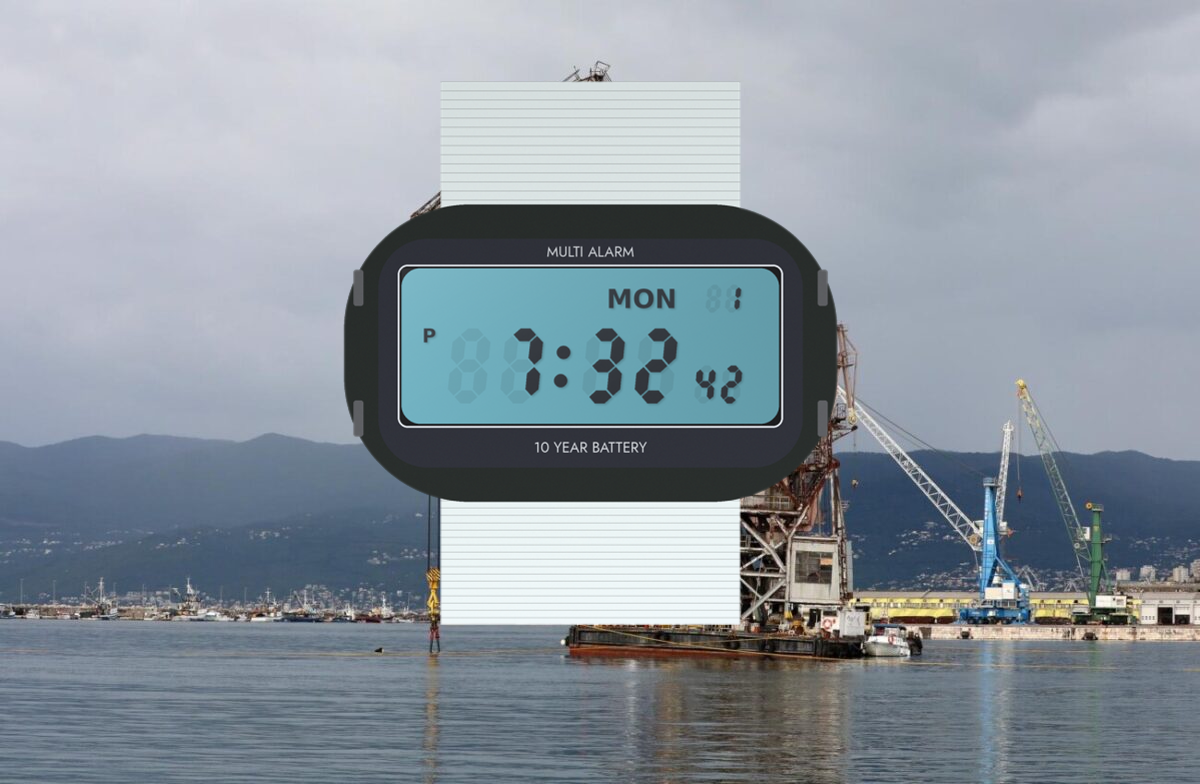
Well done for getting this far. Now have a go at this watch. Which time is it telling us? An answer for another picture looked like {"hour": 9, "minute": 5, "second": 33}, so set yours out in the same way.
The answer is {"hour": 7, "minute": 32, "second": 42}
